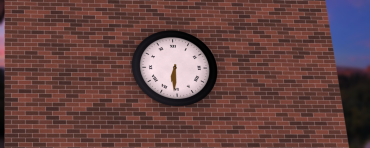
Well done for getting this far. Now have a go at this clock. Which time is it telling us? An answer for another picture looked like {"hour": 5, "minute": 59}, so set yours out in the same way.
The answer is {"hour": 6, "minute": 31}
